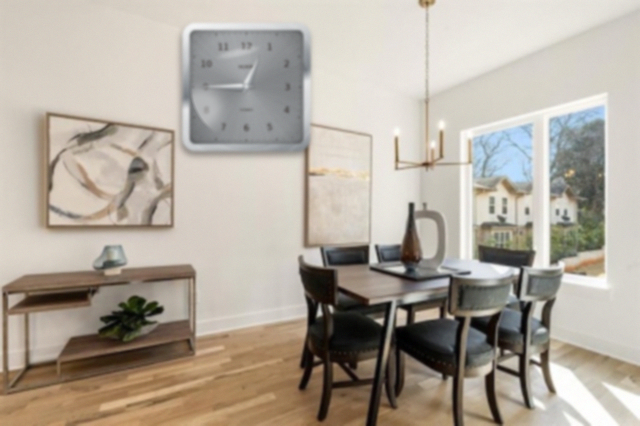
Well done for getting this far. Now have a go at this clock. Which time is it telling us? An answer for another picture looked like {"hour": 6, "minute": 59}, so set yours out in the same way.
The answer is {"hour": 12, "minute": 45}
